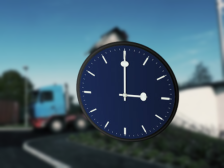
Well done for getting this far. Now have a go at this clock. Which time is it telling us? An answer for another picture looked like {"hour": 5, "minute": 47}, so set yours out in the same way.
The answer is {"hour": 3, "minute": 0}
